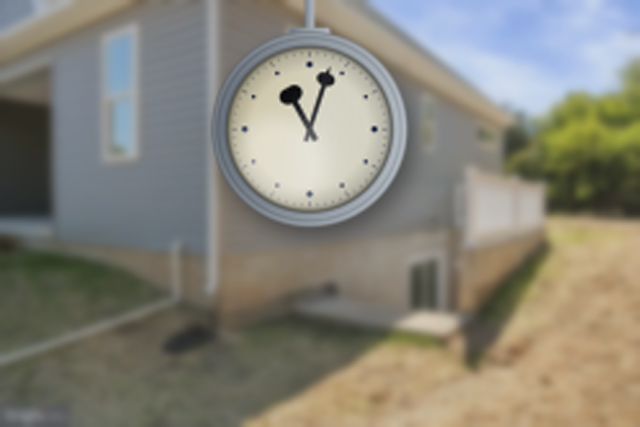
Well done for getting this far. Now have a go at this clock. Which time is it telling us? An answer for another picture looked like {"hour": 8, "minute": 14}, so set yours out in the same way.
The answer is {"hour": 11, "minute": 3}
